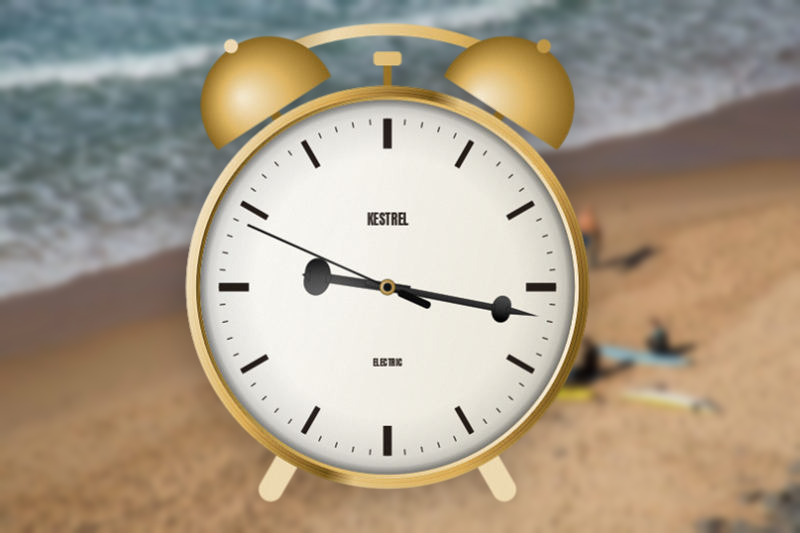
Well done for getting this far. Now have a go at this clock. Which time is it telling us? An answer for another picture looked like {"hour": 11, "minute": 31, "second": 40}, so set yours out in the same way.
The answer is {"hour": 9, "minute": 16, "second": 49}
